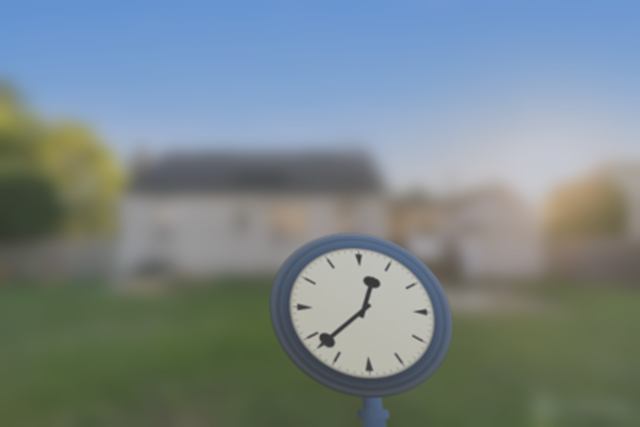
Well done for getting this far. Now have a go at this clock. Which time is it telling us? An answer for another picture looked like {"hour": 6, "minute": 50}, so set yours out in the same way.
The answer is {"hour": 12, "minute": 38}
